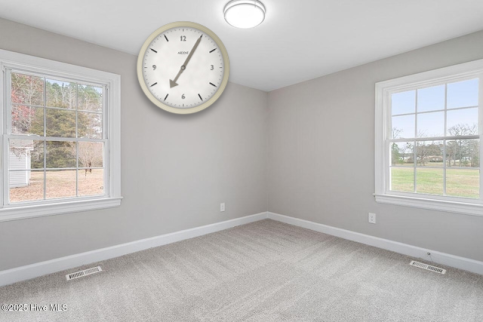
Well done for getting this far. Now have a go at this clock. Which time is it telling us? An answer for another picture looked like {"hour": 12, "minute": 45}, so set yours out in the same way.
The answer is {"hour": 7, "minute": 5}
